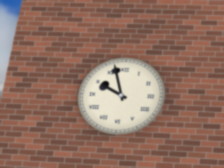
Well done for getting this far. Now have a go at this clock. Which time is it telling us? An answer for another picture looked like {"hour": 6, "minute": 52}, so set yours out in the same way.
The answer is {"hour": 9, "minute": 57}
